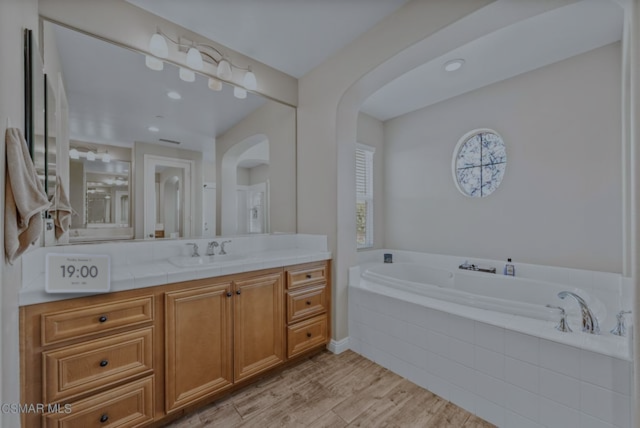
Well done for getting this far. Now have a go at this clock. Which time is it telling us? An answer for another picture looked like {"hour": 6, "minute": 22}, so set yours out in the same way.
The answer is {"hour": 19, "minute": 0}
